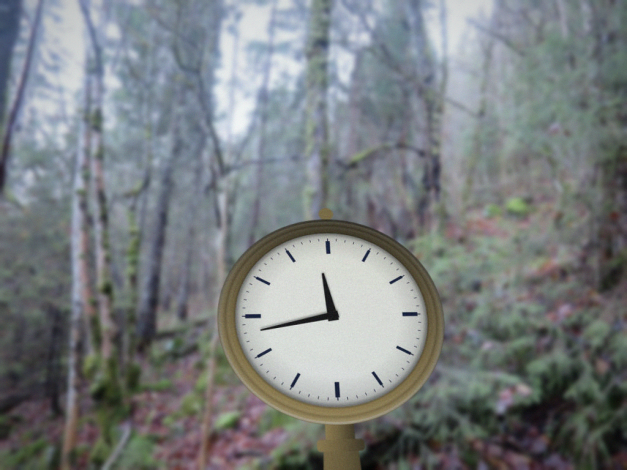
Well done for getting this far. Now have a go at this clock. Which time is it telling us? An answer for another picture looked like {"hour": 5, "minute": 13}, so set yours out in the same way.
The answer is {"hour": 11, "minute": 43}
